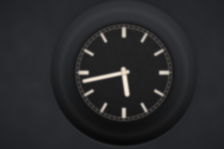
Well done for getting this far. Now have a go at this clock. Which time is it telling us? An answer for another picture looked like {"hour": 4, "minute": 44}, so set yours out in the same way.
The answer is {"hour": 5, "minute": 43}
